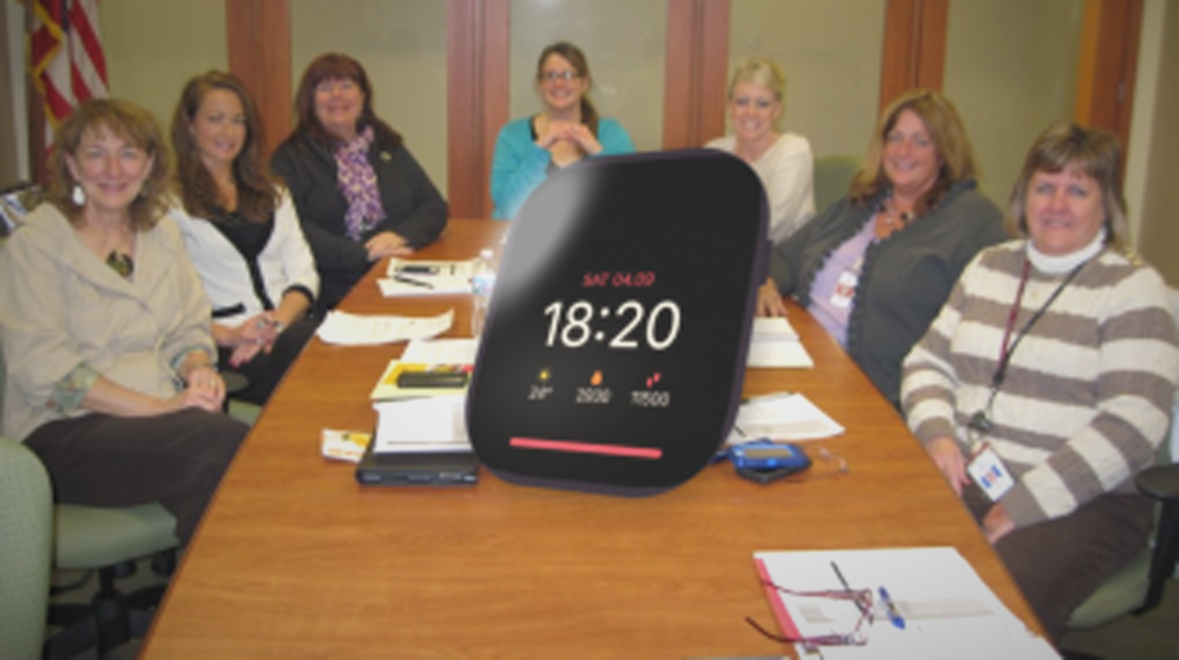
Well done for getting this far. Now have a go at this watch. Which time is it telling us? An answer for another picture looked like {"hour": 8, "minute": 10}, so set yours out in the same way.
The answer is {"hour": 18, "minute": 20}
